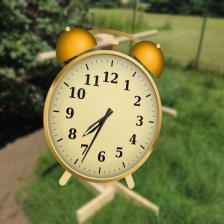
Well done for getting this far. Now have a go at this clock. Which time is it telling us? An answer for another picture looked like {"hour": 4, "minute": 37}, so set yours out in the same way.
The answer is {"hour": 7, "minute": 34}
